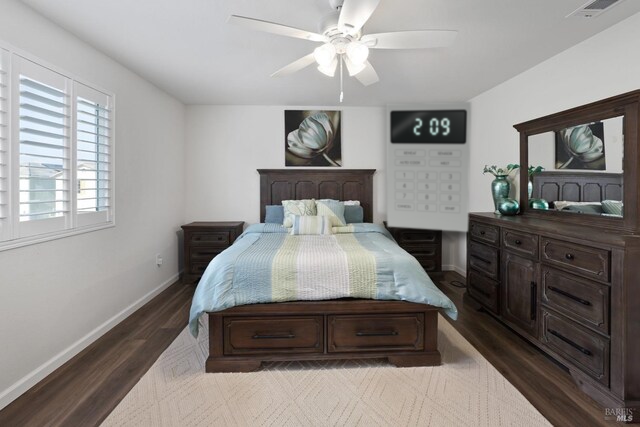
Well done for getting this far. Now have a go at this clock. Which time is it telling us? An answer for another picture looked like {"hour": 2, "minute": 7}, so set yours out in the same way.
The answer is {"hour": 2, "minute": 9}
